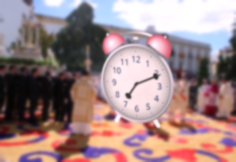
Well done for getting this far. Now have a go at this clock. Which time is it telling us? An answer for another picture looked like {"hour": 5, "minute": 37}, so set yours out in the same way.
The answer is {"hour": 7, "minute": 11}
